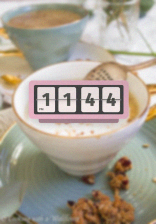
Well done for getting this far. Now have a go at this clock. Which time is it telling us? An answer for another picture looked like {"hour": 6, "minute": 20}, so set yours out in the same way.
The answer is {"hour": 11, "minute": 44}
